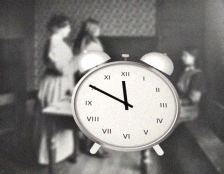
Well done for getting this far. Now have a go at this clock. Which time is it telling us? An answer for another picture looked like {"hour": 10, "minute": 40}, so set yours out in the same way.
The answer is {"hour": 11, "minute": 50}
